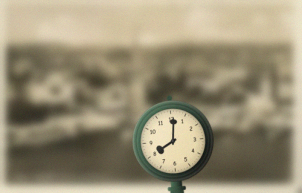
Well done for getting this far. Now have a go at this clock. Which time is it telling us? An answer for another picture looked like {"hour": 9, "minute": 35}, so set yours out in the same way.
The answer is {"hour": 8, "minute": 1}
